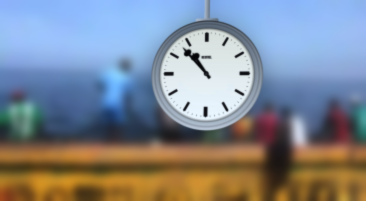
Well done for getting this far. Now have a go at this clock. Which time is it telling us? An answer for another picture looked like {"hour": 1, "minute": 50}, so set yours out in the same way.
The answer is {"hour": 10, "minute": 53}
